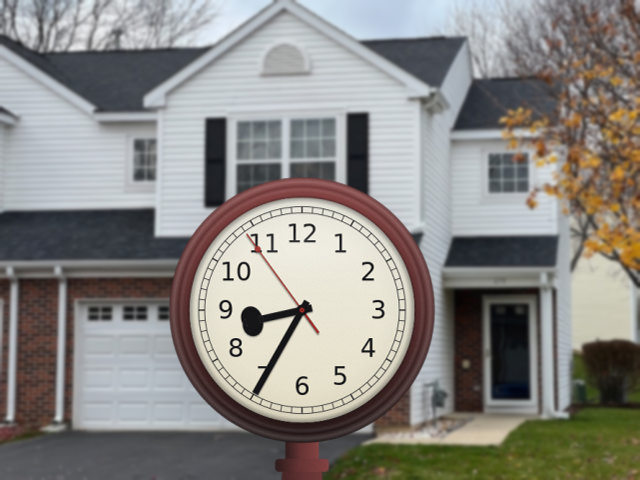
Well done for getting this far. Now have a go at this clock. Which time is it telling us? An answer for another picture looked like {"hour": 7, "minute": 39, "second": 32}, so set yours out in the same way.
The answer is {"hour": 8, "minute": 34, "second": 54}
